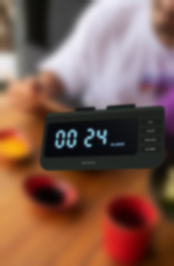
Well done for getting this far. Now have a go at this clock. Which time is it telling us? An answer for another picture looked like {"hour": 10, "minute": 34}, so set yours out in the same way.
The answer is {"hour": 0, "minute": 24}
